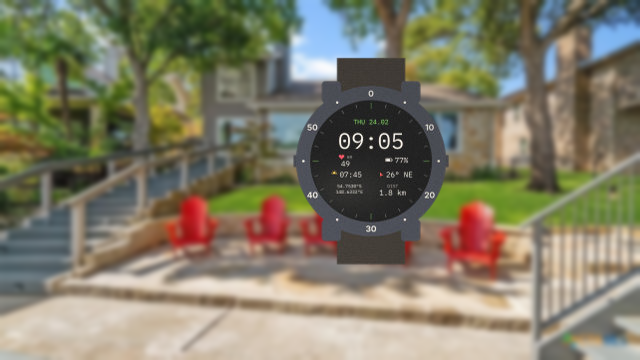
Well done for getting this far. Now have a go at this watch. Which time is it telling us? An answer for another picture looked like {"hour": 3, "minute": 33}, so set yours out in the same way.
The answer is {"hour": 9, "minute": 5}
